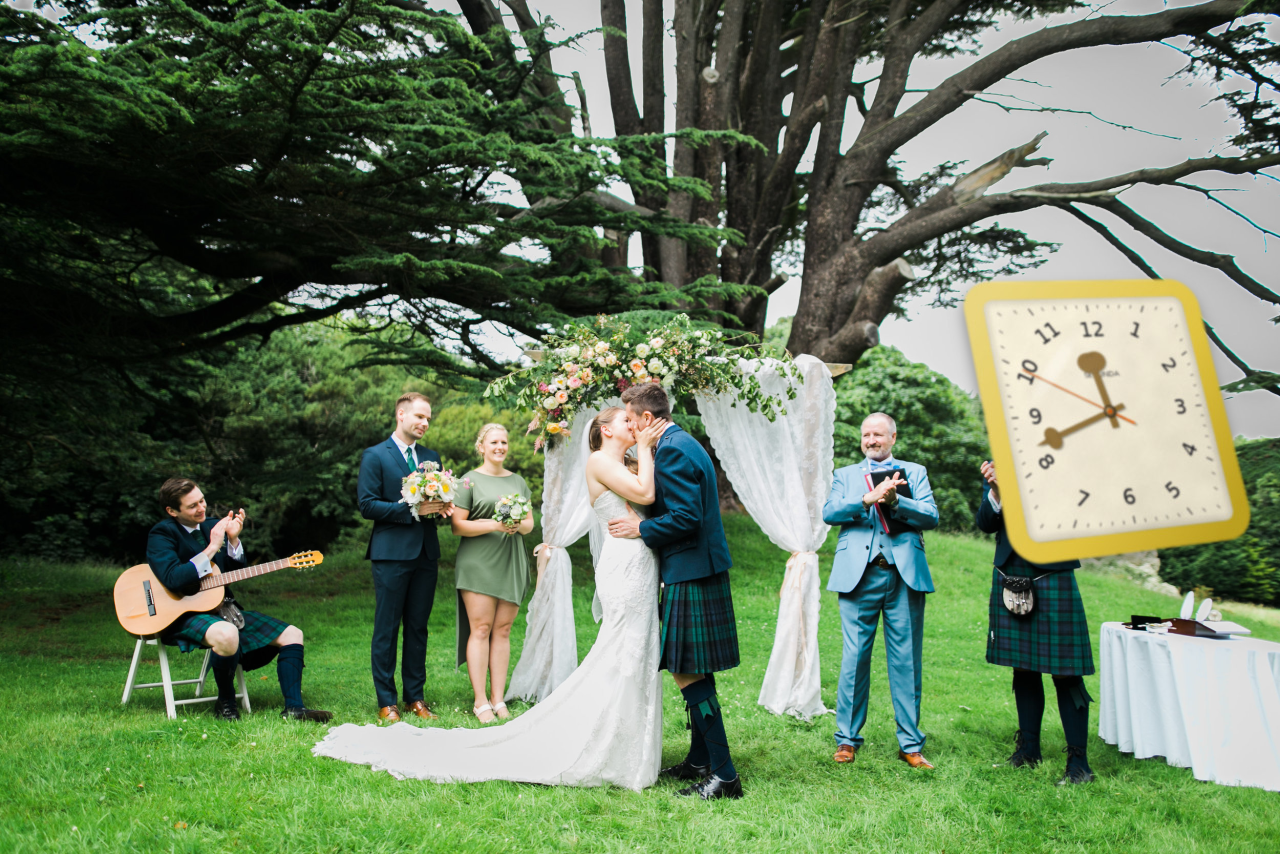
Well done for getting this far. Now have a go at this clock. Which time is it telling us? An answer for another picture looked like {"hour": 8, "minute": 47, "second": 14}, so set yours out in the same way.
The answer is {"hour": 11, "minute": 41, "second": 50}
